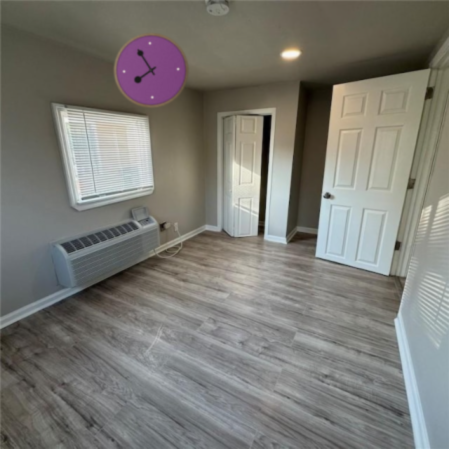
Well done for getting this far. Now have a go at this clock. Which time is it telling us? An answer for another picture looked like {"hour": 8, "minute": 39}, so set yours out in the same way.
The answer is {"hour": 7, "minute": 55}
